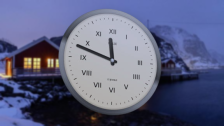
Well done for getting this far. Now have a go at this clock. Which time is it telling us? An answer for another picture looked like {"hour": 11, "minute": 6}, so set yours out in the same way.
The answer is {"hour": 11, "minute": 48}
